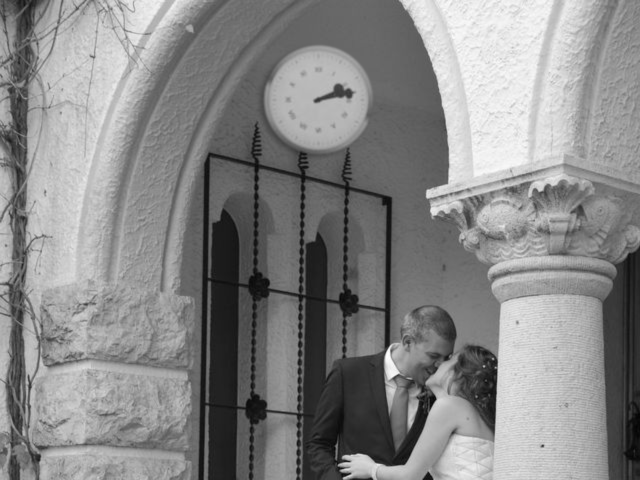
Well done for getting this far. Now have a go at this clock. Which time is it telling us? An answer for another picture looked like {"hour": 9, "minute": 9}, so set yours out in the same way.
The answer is {"hour": 2, "minute": 13}
